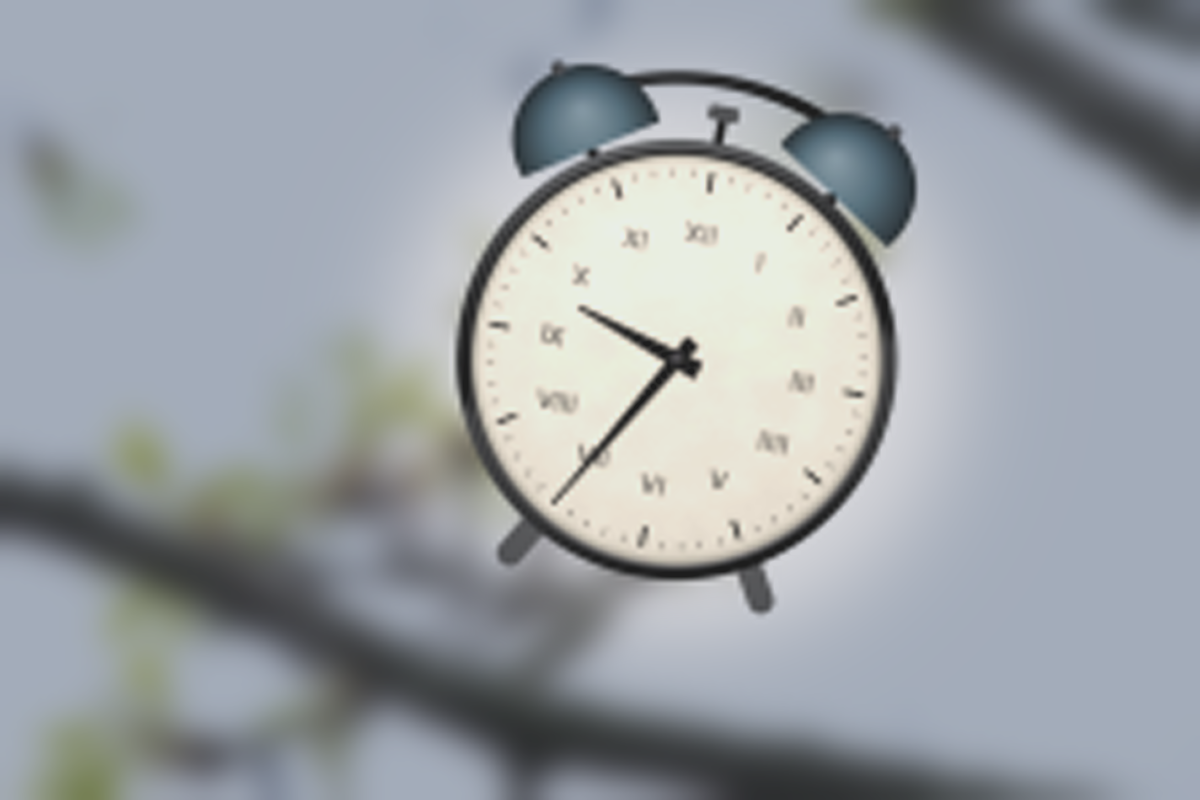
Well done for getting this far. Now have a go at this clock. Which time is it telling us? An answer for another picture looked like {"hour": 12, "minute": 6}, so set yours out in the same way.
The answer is {"hour": 9, "minute": 35}
